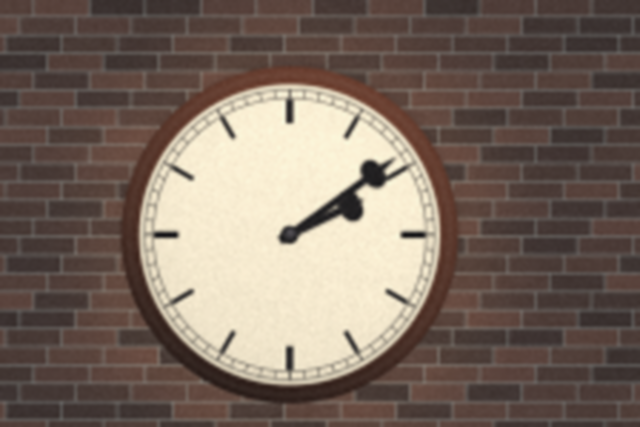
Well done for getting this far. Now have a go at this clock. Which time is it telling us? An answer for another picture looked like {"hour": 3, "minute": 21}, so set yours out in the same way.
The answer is {"hour": 2, "minute": 9}
